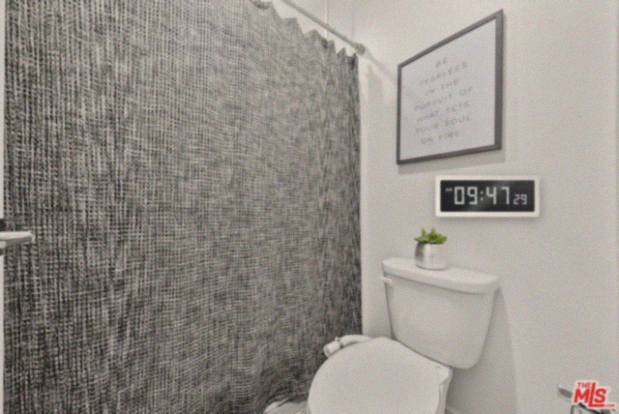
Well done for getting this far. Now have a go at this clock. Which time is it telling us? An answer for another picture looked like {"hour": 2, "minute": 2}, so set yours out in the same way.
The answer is {"hour": 9, "minute": 47}
